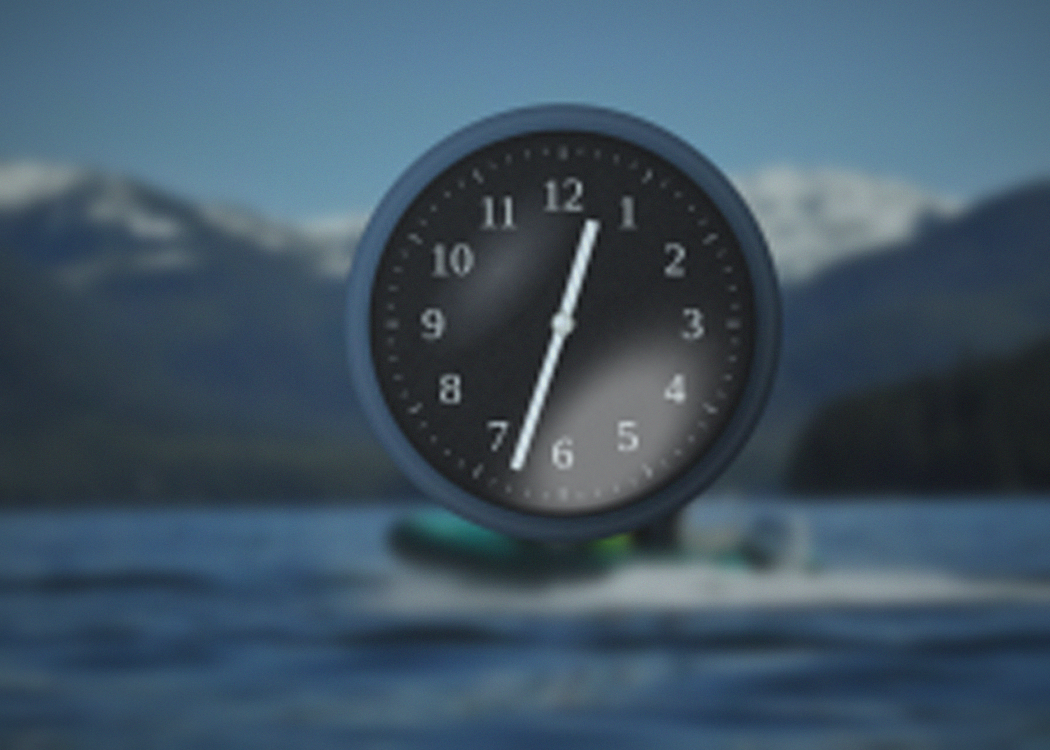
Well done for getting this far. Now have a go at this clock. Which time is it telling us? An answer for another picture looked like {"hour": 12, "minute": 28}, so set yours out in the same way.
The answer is {"hour": 12, "minute": 33}
